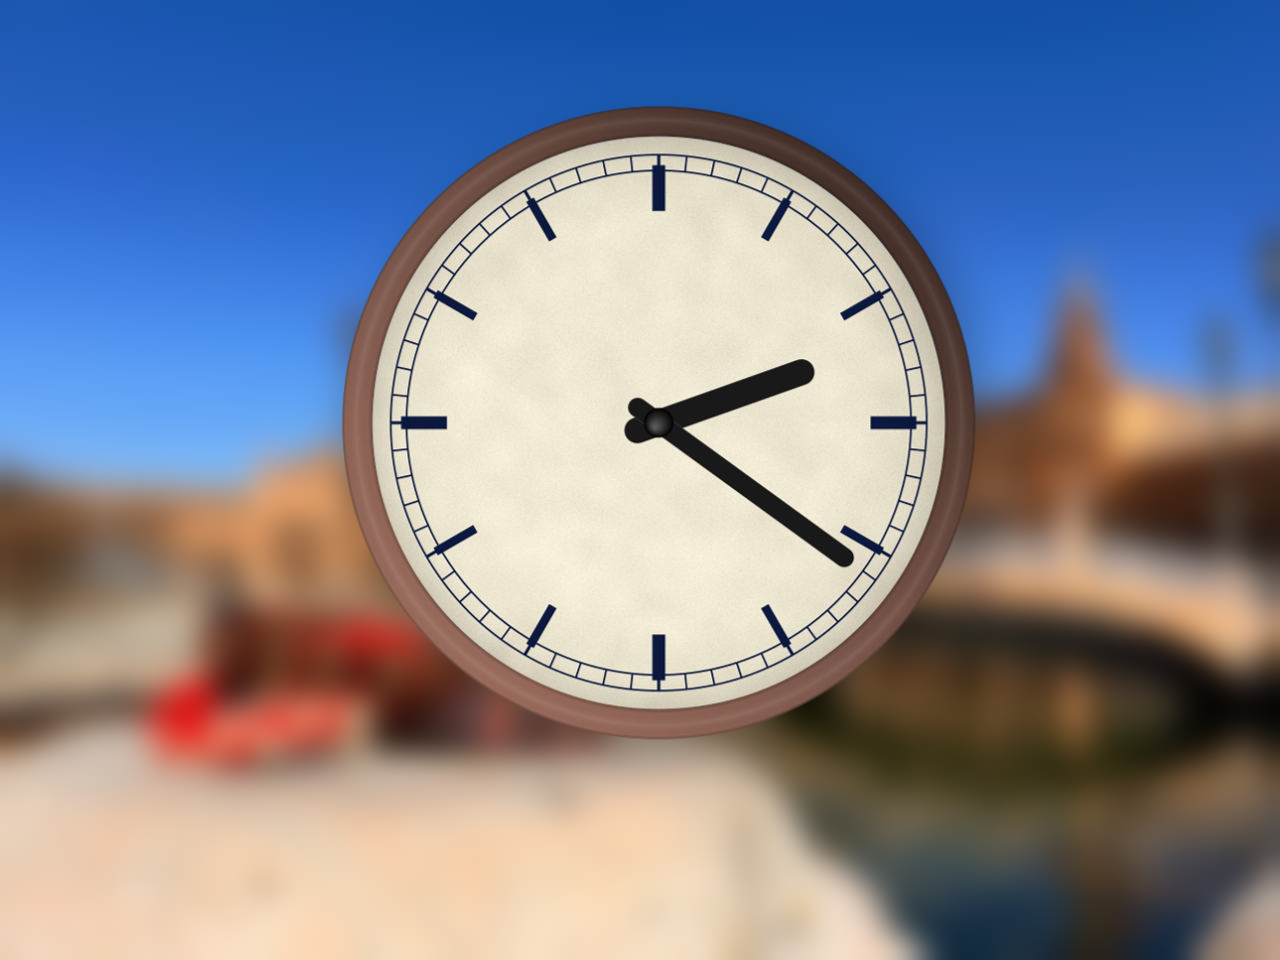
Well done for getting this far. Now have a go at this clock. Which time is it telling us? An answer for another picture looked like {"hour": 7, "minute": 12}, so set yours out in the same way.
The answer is {"hour": 2, "minute": 21}
